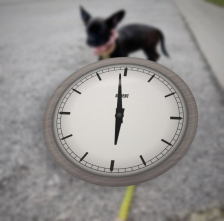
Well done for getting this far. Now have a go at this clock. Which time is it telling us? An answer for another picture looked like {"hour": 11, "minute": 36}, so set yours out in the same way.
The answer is {"hour": 5, "minute": 59}
